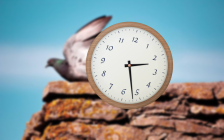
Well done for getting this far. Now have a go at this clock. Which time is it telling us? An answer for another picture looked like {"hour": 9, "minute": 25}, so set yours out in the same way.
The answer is {"hour": 2, "minute": 27}
